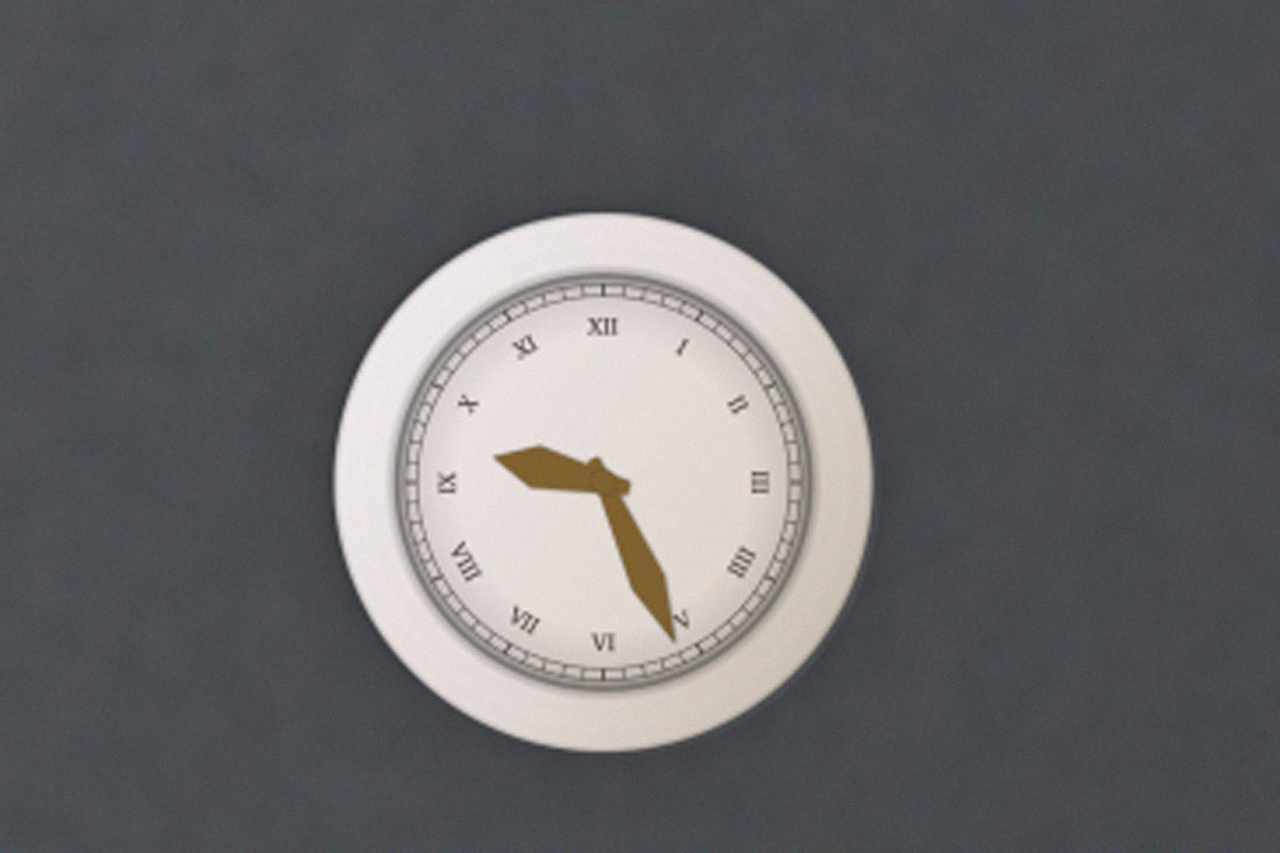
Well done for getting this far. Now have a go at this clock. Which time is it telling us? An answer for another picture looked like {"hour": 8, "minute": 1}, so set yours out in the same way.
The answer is {"hour": 9, "minute": 26}
